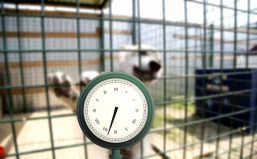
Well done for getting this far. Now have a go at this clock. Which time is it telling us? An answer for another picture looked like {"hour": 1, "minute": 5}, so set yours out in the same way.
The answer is {"hour": 6, "minute": 33}
